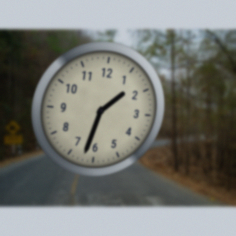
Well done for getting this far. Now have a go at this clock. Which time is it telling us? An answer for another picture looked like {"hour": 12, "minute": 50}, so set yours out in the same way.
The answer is {"hour": 1, "minute": 32}
